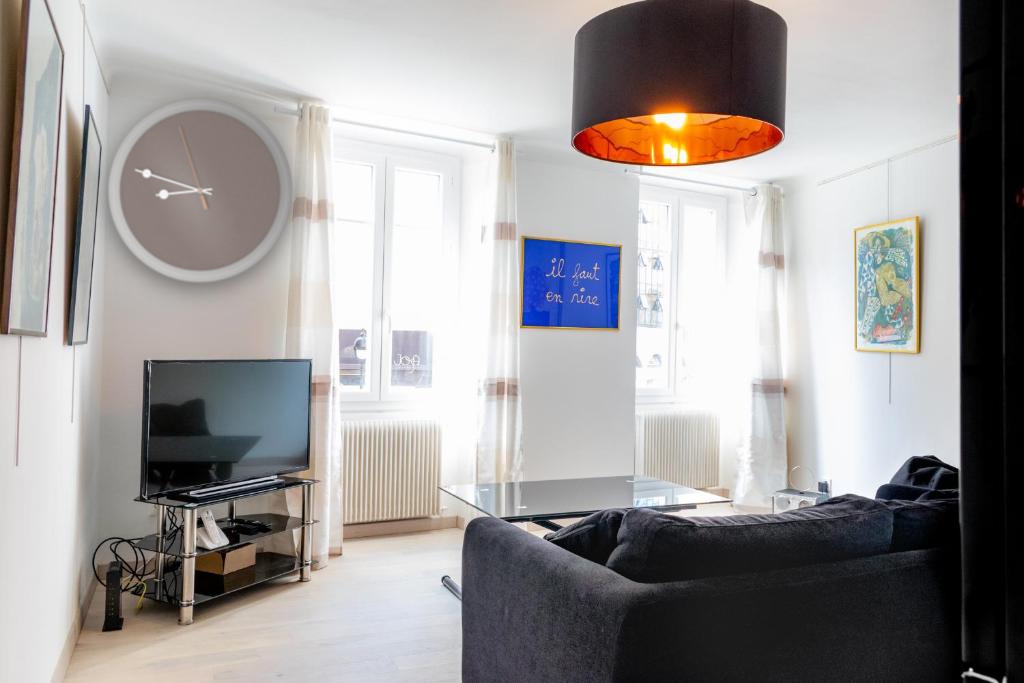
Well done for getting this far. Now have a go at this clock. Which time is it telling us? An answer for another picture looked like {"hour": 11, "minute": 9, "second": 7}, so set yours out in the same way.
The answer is {"hour": 8, "minute": 47, "second": 57}
